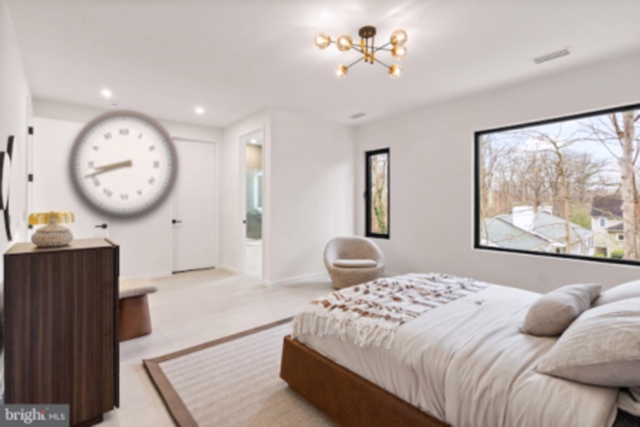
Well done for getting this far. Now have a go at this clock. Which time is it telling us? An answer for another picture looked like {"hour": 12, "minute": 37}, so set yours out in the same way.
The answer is {"hour": 8, "minute": 42}
